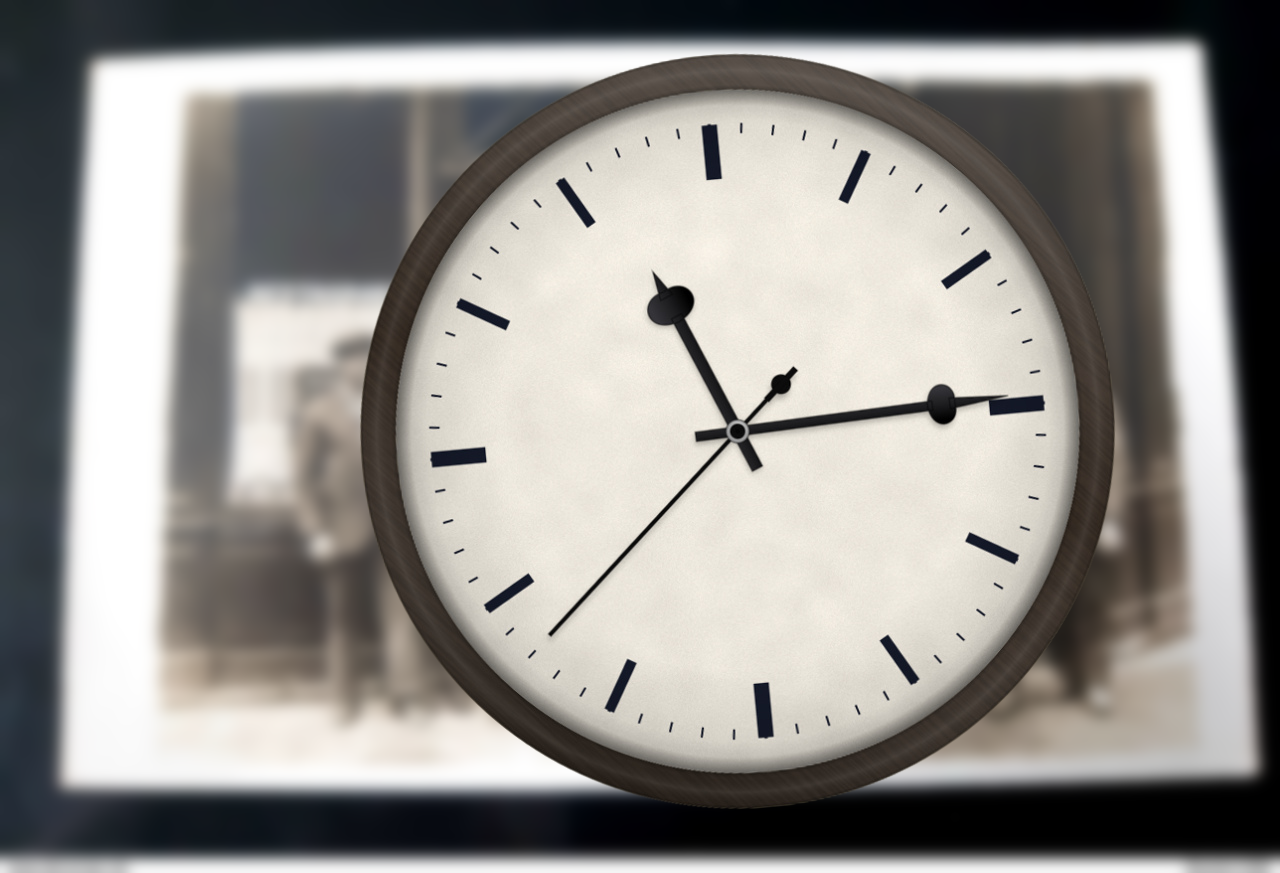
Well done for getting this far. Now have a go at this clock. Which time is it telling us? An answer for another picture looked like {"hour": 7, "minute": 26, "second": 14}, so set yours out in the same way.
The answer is {"hour": 11, "minute": 14, "second": 38}
